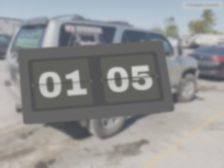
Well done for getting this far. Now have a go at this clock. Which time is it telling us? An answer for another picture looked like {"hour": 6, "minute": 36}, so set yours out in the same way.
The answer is {"hour": 1, "minute": 5}
